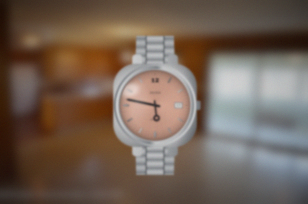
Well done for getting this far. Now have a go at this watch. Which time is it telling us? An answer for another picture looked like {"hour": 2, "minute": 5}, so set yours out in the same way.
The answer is {"hour": 5, "minute": 47}
